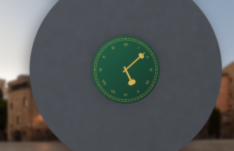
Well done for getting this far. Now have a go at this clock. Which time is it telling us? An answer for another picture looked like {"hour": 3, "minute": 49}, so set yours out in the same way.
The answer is {"hour": 5, "minute": 8}
